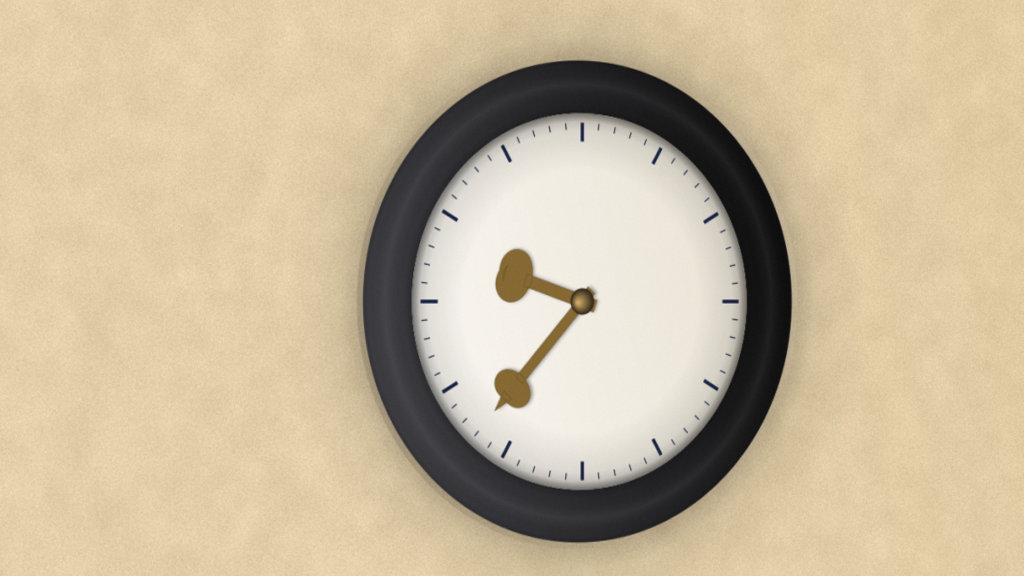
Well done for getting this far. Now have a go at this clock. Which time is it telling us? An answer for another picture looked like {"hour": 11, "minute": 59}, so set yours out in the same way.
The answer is {"hour": 9, "minute": 37}
